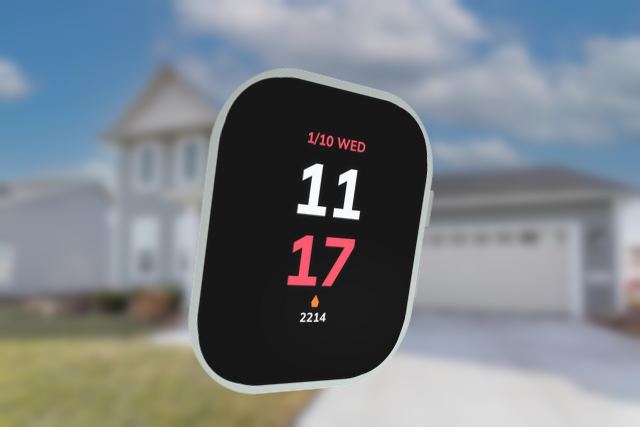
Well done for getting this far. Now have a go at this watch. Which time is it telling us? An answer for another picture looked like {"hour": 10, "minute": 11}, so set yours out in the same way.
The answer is {"hour": 11, "minute": 17}
